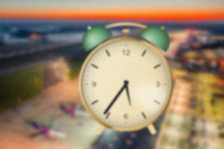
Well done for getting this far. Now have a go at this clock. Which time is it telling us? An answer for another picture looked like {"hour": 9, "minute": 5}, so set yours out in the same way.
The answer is {"hour": 5, "minute": 36}
